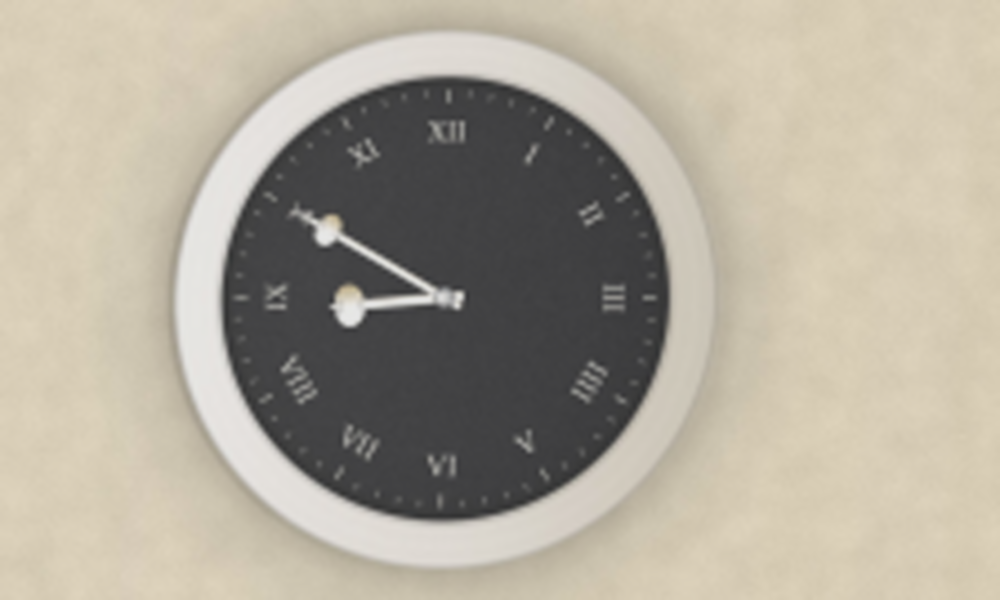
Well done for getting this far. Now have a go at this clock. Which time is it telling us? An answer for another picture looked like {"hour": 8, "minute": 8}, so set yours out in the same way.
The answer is {"hour": 8, "minute": 50}
